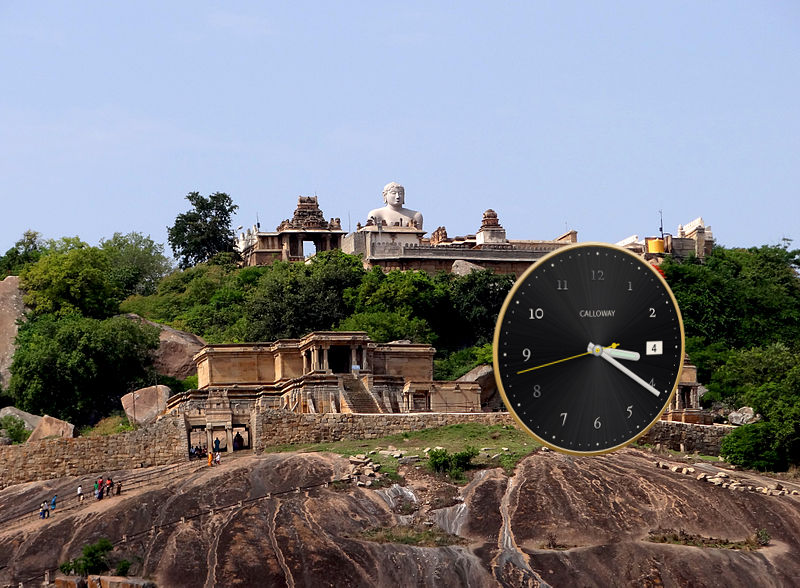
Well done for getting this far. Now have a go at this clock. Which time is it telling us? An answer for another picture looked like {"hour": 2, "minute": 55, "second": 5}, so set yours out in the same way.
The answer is {"hour": 3, "minute": 20, "second": 43}
